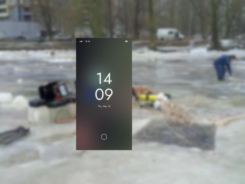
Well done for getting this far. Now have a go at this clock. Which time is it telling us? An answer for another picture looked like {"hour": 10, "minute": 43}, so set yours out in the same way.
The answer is {"hour": 14, "minute": 9}
